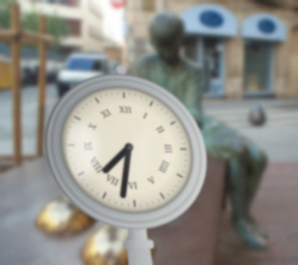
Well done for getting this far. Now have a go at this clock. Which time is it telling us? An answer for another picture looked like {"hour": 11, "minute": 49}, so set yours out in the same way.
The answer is {"hour": 7, "minute": 32}
